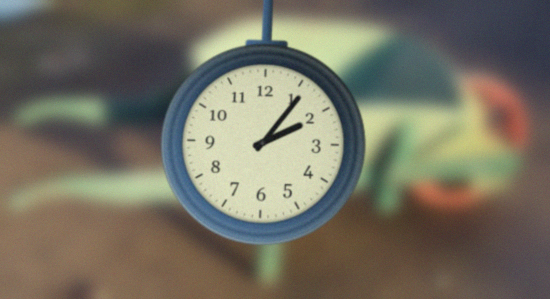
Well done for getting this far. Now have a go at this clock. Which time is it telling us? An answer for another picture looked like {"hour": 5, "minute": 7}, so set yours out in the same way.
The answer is {"hour": 2, "minute": 6}
